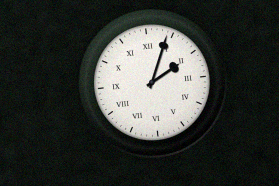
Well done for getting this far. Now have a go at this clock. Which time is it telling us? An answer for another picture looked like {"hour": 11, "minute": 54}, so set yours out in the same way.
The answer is {"hour": 2, "minute": 4}
